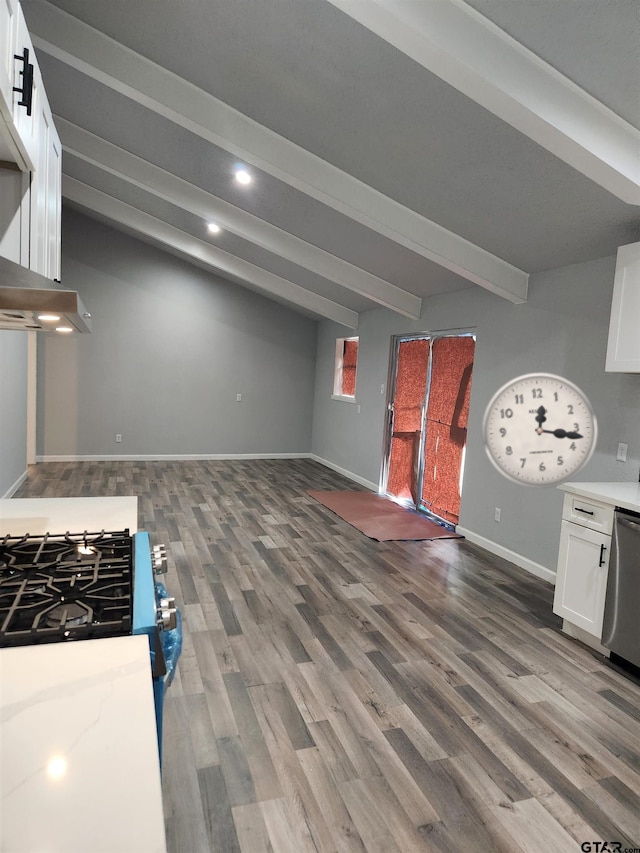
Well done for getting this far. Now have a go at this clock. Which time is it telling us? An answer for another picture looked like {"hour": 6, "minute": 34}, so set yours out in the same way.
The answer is {"hour": 12, "minute": 17}
